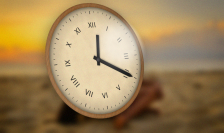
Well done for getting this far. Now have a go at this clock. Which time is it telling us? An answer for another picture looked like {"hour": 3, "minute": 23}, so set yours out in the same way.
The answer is {"hour": 12, "minute": 20}
